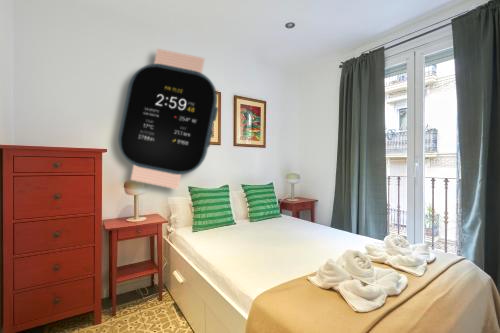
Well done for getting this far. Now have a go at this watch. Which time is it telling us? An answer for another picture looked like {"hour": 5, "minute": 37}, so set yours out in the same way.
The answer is {"hour": 2, "minute": 59}
